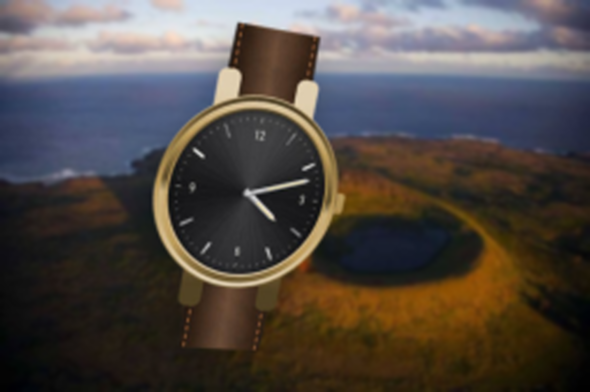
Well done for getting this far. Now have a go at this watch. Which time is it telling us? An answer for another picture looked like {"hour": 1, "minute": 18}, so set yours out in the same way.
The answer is {"hour": 4, "minute": 12}
